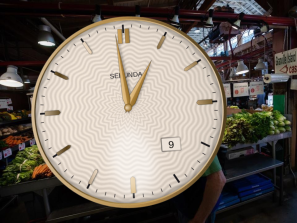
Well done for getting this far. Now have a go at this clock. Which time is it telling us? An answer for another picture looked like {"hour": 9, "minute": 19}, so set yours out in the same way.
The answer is {"hour": 12, "minute": 59}
